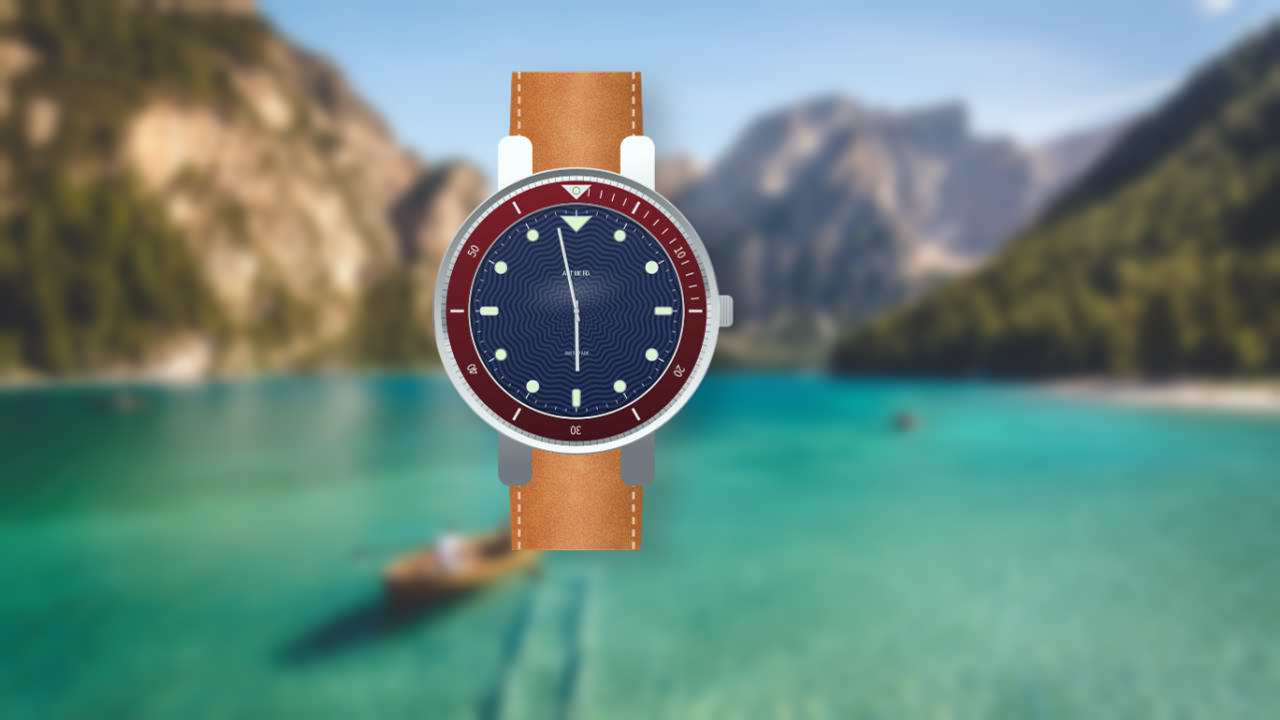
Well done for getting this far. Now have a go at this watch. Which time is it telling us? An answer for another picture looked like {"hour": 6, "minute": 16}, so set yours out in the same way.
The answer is {"hour": 5, "minute": 58}
